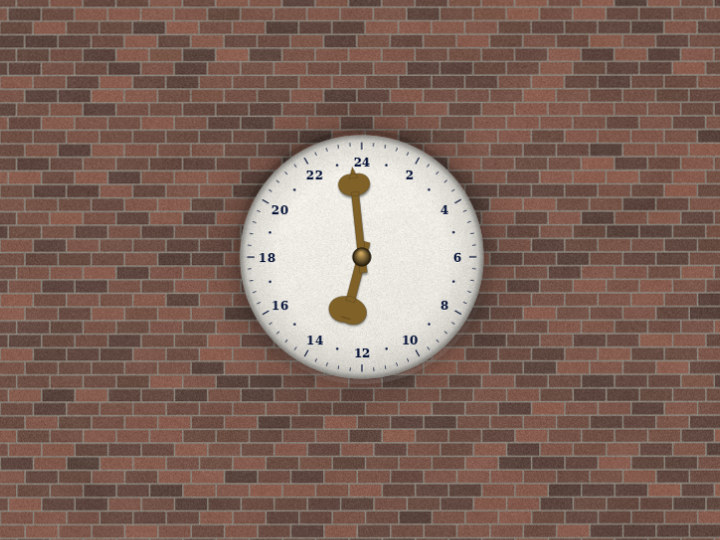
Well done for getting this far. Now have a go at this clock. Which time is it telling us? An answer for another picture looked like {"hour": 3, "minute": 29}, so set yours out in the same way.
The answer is {"hour": 12, "minute": 59}
